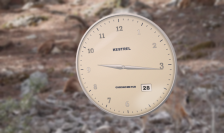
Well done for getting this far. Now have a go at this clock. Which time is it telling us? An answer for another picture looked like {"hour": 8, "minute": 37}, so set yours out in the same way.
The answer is {"hour": 9, "minute": 16}
